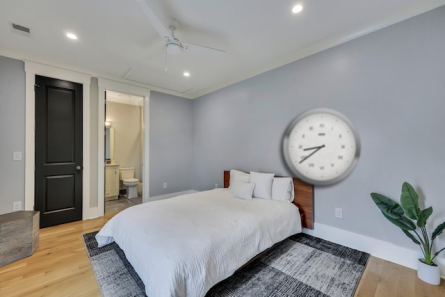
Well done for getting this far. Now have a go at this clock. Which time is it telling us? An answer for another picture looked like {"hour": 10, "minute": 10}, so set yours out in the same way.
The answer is {"hour": 8, "minute": 39}
